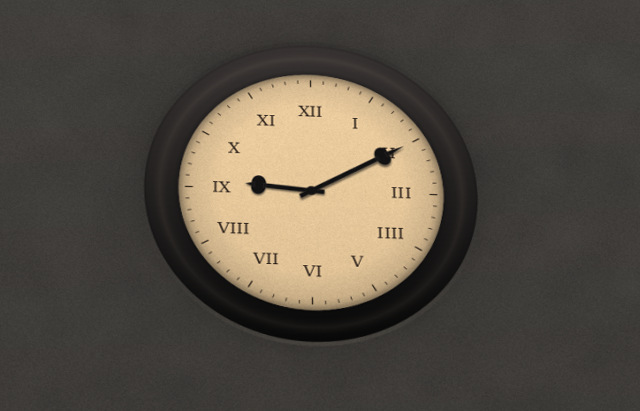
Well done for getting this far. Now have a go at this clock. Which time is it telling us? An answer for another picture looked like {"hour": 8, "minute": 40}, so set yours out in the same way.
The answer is {"hour": 9, "minute": 10}
